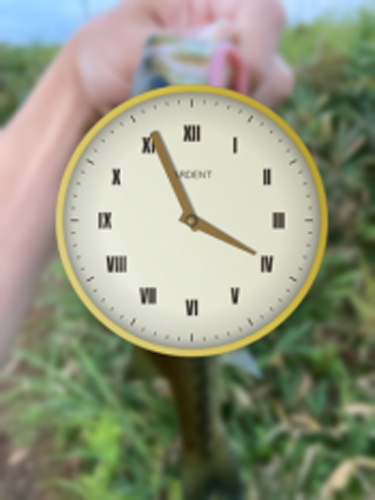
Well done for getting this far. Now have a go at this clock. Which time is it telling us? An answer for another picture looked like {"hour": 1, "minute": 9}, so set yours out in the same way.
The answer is {"hour": 3, "minute": 56}
